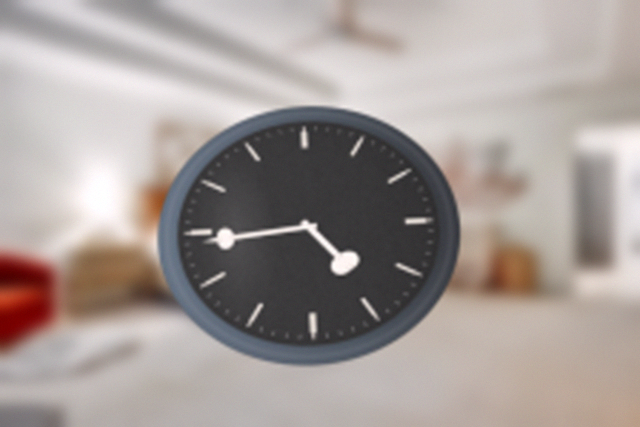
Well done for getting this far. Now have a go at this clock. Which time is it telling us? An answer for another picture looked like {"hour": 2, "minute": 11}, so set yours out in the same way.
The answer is {"hour": 4, "minute": 44}
